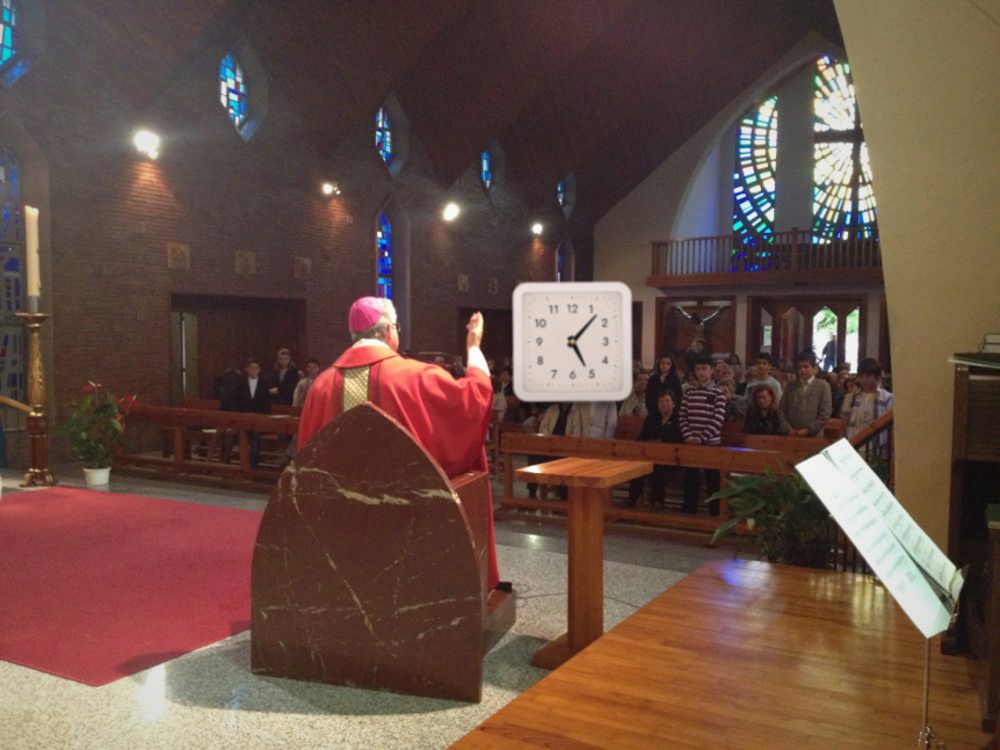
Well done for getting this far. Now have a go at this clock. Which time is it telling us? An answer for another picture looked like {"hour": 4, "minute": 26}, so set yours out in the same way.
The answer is {"hour": 5, "minute": 7}
